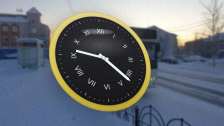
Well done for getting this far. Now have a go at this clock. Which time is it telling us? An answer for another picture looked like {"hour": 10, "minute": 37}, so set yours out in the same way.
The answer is {"hour": 9, "minute": 22}
